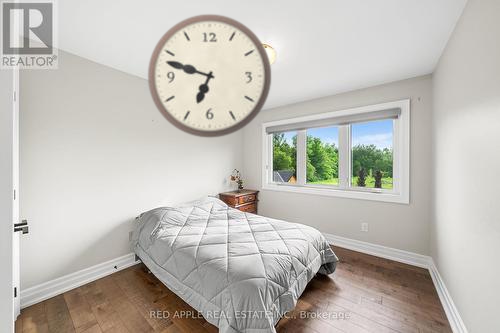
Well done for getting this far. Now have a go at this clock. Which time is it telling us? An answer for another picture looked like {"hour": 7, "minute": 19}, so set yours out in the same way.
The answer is {"hour": 6, "minute": 48}
